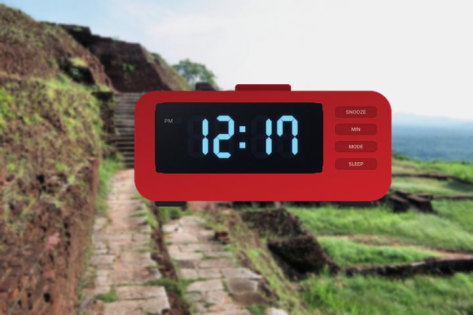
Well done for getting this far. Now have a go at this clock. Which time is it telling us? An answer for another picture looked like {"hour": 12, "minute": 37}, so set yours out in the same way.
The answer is {"hour": 12, "minute": 17}
